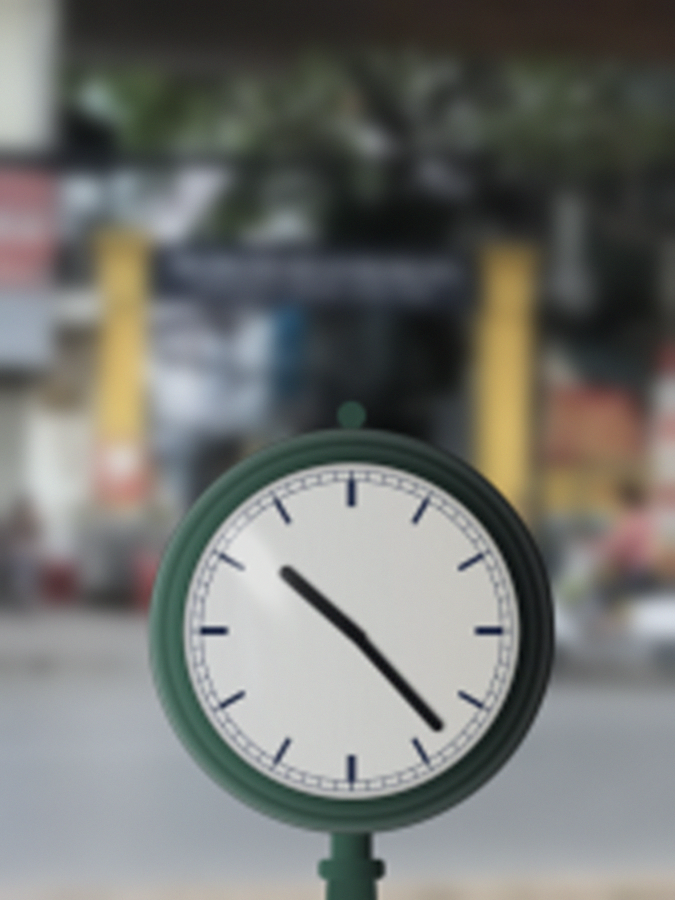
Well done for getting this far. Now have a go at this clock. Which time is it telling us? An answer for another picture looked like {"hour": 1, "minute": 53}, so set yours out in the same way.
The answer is {"hour": 10, "minute": 23}
